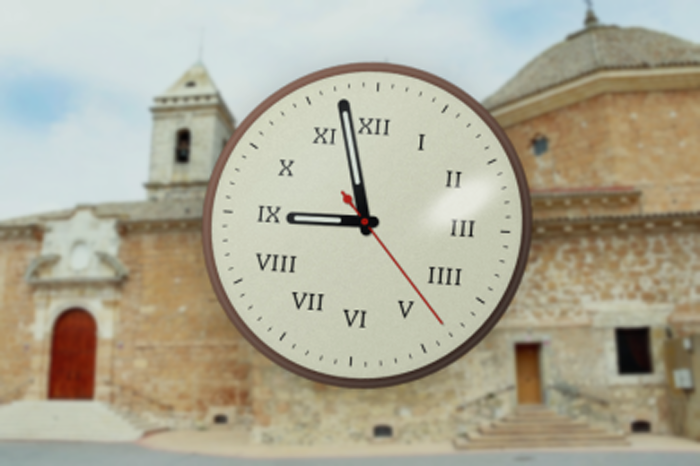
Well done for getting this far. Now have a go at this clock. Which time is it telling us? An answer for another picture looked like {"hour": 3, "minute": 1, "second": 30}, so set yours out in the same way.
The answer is {"hour": 8, "minute": 57, "second": 23}
